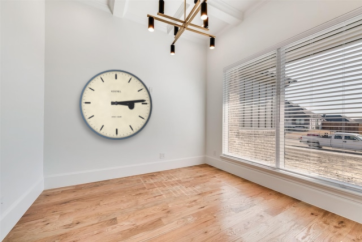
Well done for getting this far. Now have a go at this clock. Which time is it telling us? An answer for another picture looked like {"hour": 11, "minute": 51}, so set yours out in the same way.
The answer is {"hour": 3, "minute": 14}
